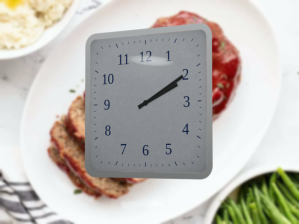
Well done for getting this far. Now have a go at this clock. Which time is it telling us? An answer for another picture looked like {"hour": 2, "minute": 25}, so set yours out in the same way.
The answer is {"hour": 2, "minute": 10}
